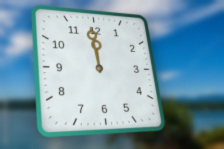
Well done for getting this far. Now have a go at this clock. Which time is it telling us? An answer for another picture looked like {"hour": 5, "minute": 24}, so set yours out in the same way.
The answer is {"hour": 11, "minute": 59}
